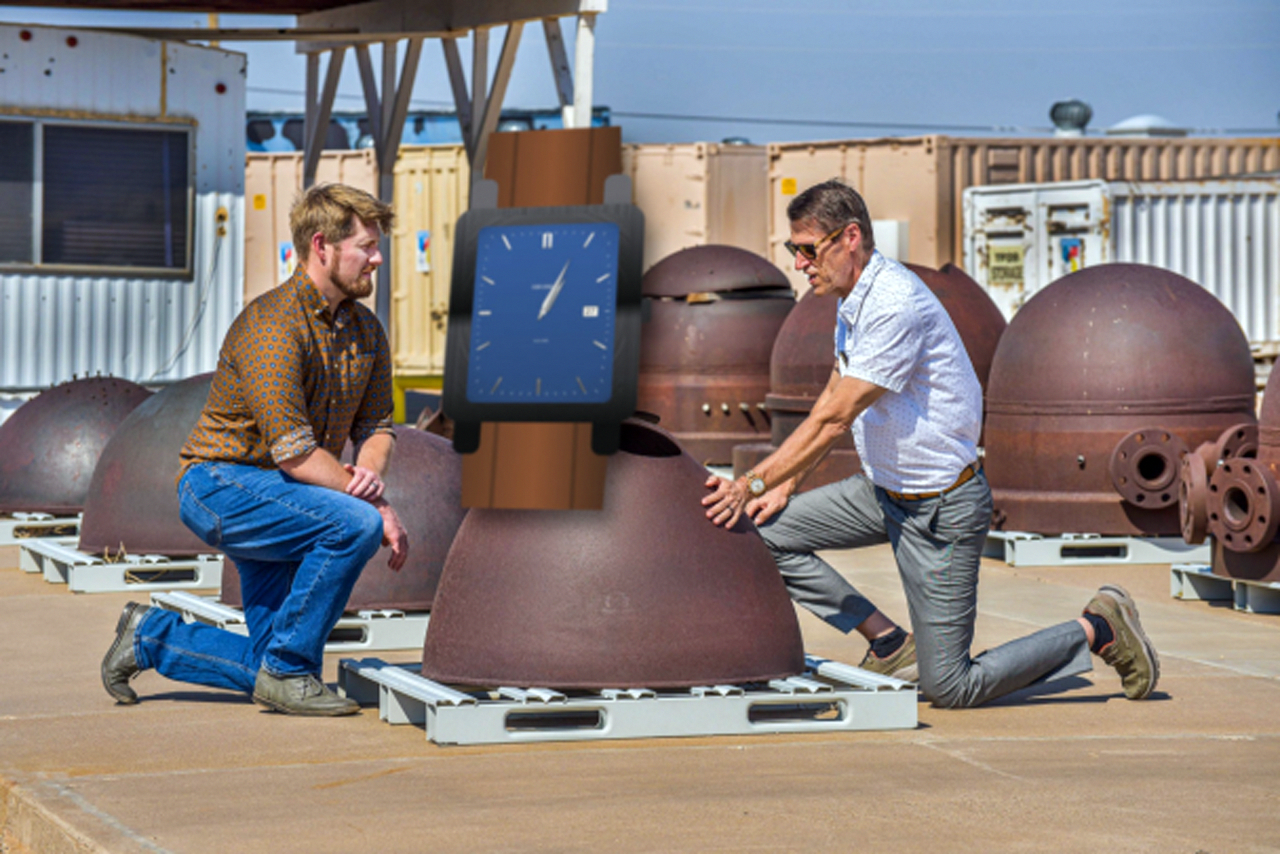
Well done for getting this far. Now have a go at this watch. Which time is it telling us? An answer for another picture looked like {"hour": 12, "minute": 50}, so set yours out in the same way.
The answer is {"hour": 1, "minute": 4}
